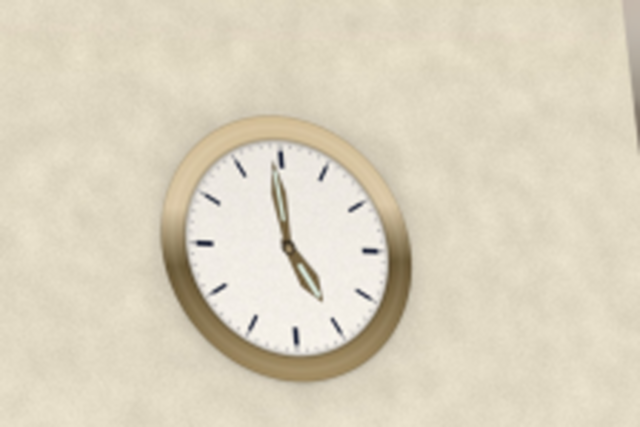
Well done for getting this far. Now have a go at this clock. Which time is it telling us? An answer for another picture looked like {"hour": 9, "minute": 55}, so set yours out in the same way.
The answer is {"hour": 4, "minute": 59}
